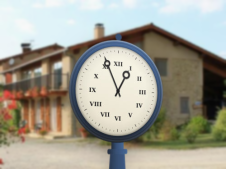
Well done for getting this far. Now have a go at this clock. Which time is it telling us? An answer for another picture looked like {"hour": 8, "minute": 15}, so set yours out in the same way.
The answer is {"hour": 12, "minute": 56}
